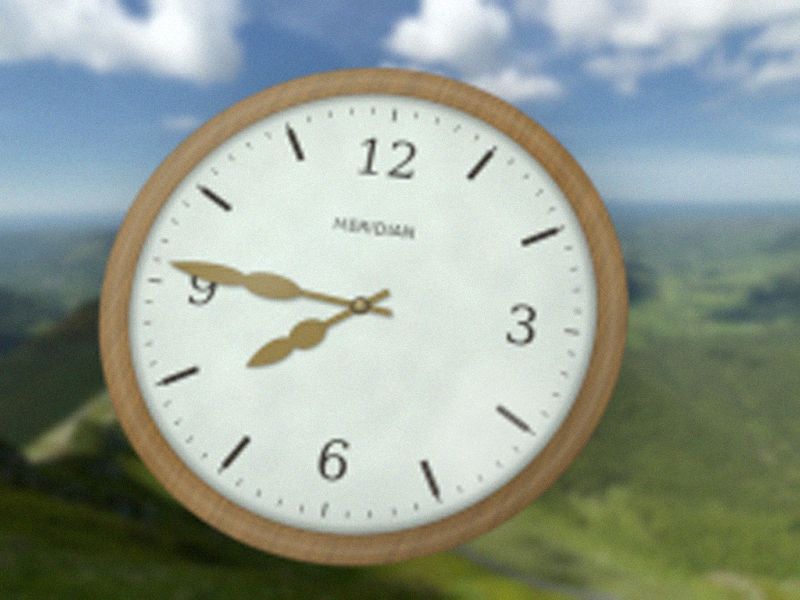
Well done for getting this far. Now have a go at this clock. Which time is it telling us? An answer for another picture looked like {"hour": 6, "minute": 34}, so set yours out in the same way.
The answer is {"hour": 7, "minute": 46}
